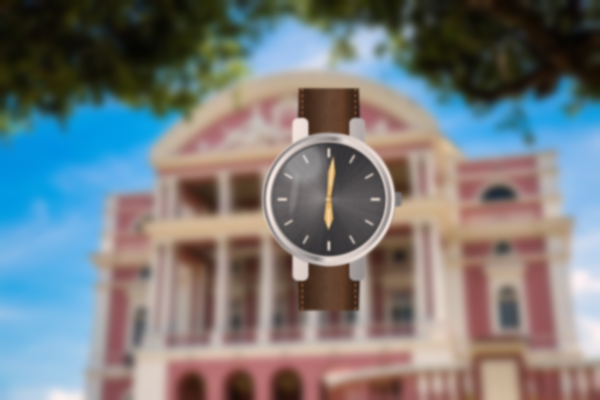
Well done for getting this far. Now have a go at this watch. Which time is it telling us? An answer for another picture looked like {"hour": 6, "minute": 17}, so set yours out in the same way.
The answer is {"hour": 6, "minute": 1}
